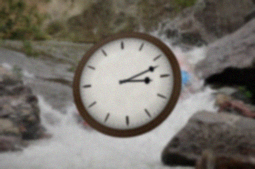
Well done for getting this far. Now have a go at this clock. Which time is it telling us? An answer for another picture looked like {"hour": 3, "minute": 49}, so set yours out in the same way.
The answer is {"hour": 3, "minute": 12}
